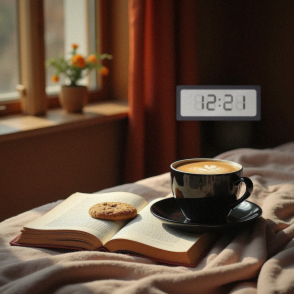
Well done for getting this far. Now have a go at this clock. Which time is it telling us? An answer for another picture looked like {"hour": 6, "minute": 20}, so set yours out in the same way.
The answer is {"hour": 12, "minute": 21}
